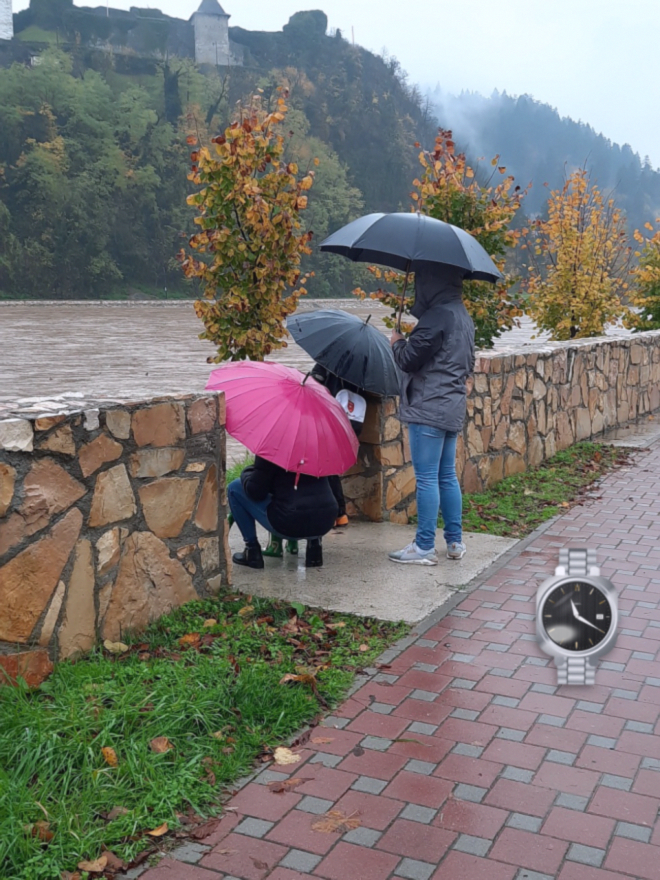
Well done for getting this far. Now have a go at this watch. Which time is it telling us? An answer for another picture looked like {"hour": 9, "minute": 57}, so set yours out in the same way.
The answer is {"hour": 11, "minute": 20}
